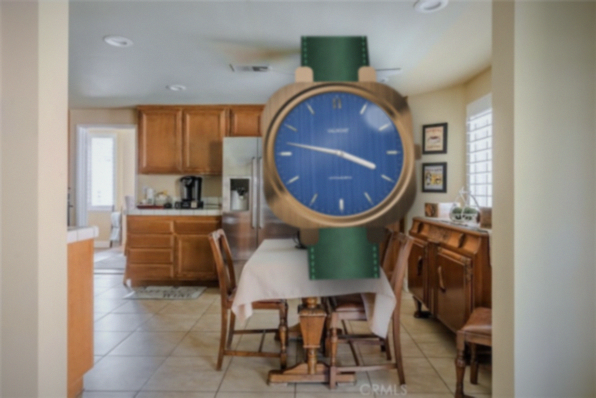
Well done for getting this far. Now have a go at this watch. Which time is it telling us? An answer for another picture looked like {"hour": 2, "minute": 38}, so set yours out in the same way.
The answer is {"hour": 3, "minute": 47}
